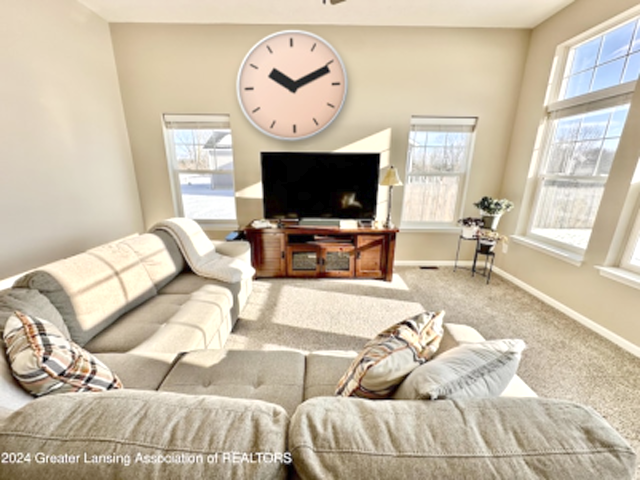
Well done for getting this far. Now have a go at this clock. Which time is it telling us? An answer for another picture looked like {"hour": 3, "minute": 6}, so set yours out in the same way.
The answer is {"hour": 10, "minute": 11}
